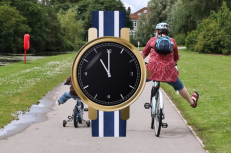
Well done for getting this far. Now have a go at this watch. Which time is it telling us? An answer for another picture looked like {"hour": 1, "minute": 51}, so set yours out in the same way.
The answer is {"hour": 11, "minute": 0}
